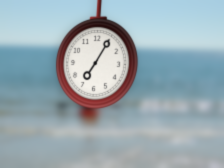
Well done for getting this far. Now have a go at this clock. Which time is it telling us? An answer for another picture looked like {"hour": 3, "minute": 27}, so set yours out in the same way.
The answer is {"hour": 7, "minute": 5}
